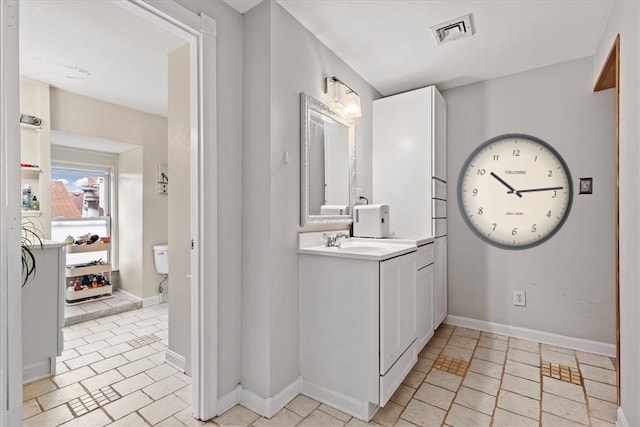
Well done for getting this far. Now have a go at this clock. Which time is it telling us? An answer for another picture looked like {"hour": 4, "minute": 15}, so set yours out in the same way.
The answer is {"hour": 10, "minute": 14}
